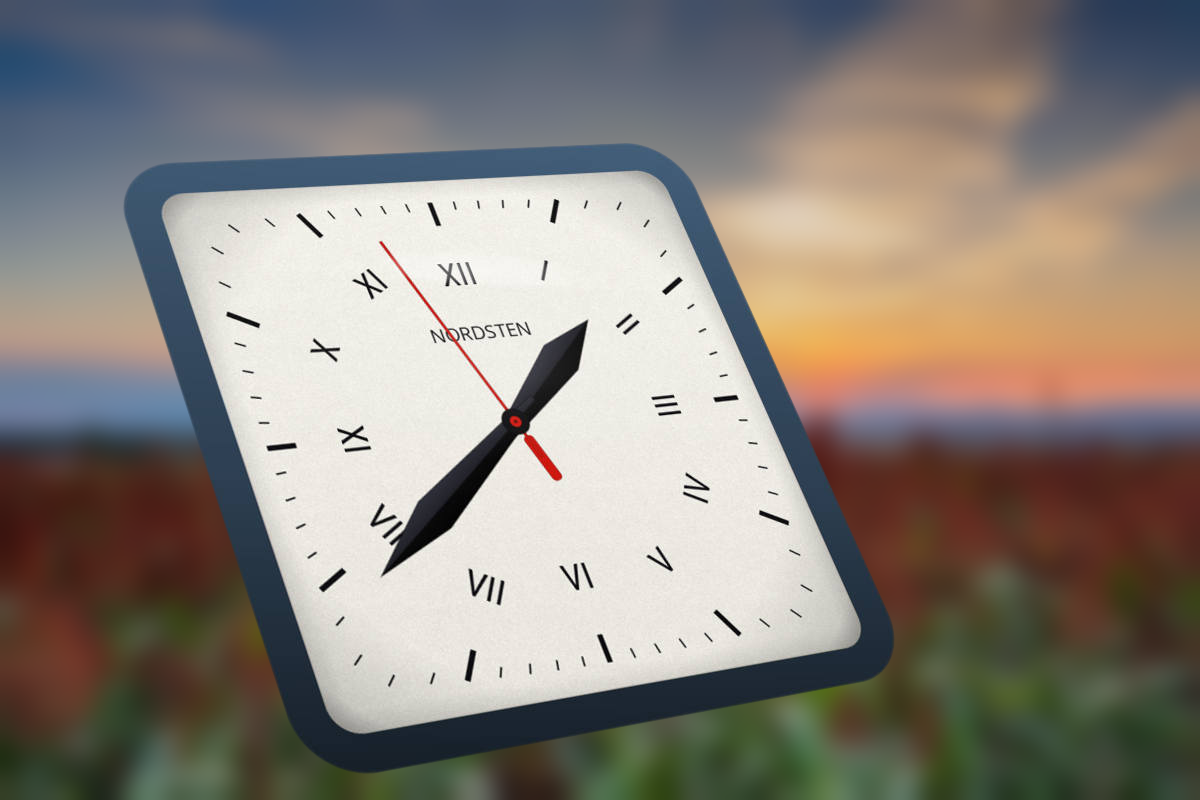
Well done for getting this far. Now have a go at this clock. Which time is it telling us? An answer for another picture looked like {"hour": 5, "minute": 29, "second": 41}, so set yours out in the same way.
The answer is {"hour": 1, "minute": 38, "second": 57}
